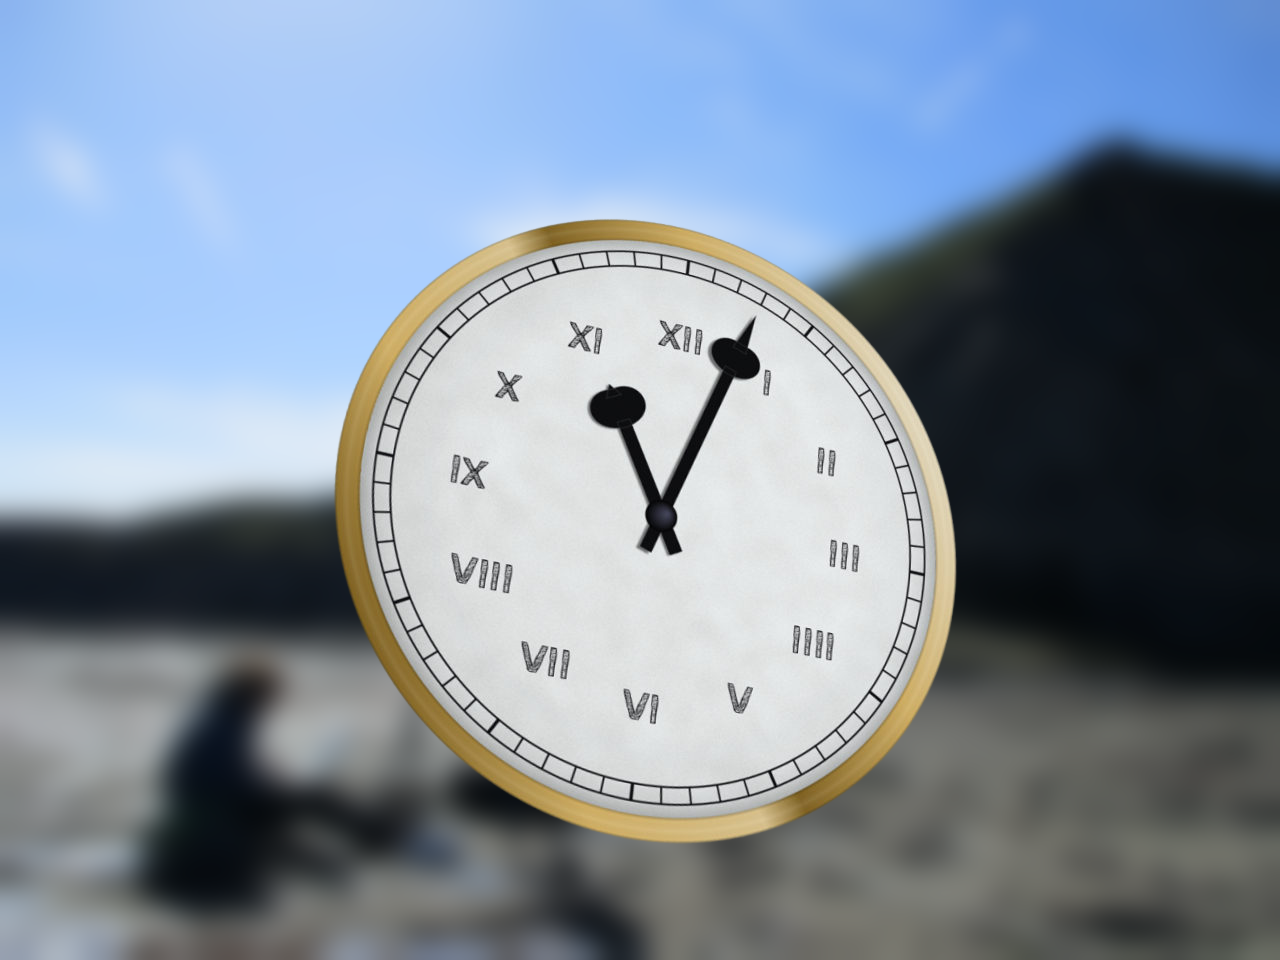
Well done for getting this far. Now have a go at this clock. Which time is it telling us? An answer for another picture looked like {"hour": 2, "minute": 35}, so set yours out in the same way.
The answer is {"hour": 11, "minute": 3}
